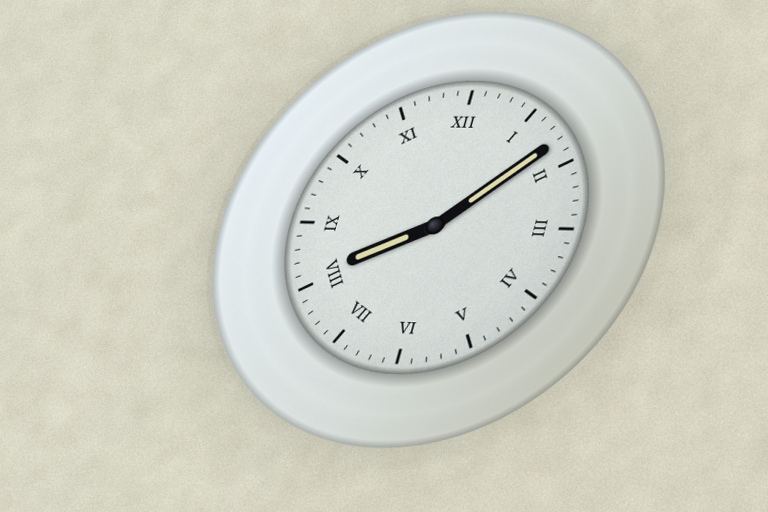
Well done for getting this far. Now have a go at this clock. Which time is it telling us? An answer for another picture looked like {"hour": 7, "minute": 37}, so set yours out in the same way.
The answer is {"hour": 8, "minute": 8}
